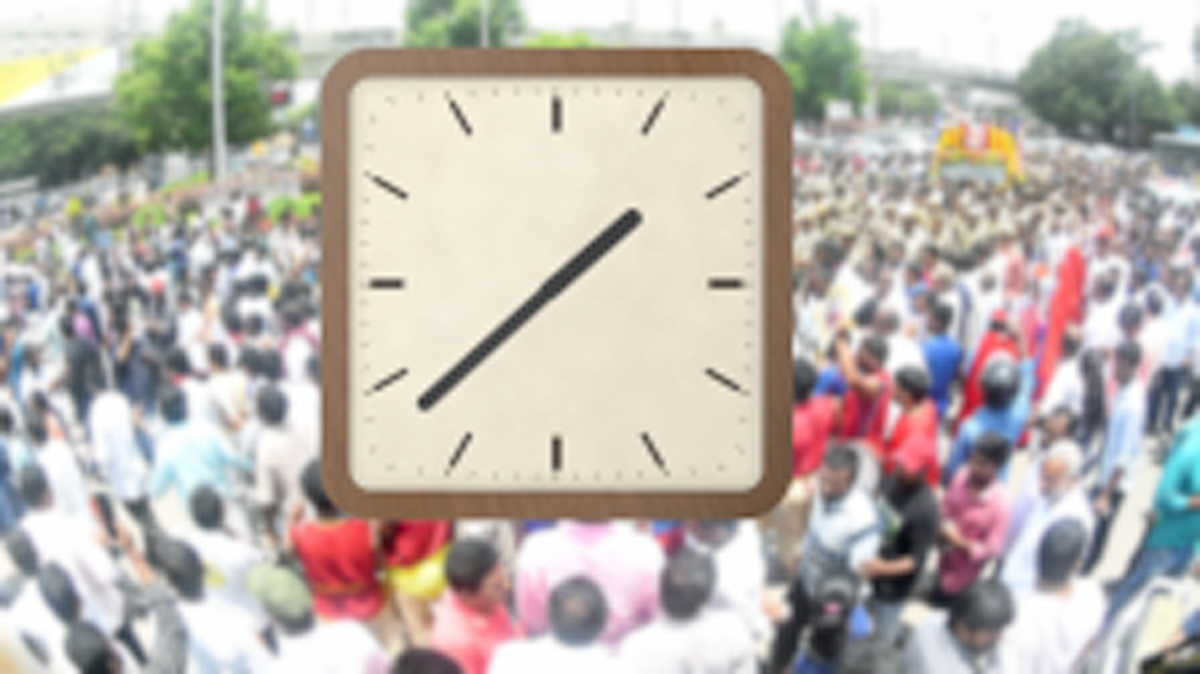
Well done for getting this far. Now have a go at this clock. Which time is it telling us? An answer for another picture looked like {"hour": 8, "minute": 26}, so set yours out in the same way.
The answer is {"hour": 1, "minute": 38}
